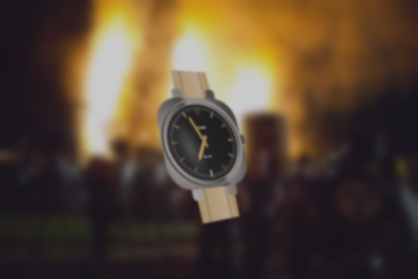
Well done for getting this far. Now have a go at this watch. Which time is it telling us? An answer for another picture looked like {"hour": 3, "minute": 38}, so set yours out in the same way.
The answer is {"hour": 6, "minute": 56}
